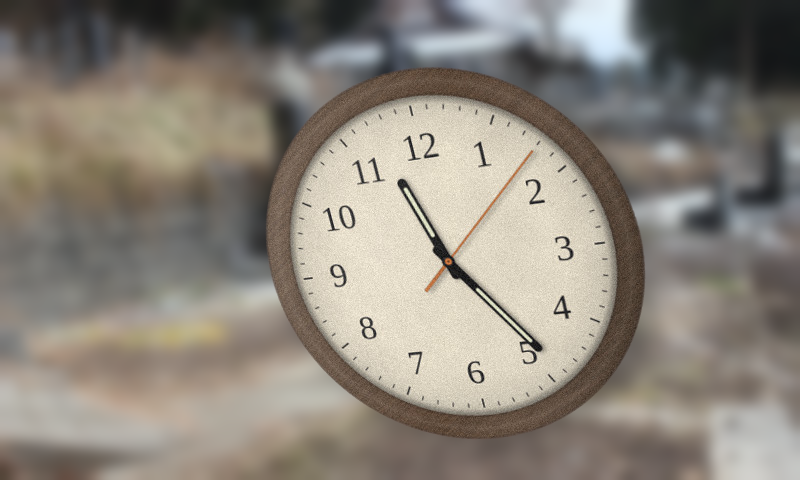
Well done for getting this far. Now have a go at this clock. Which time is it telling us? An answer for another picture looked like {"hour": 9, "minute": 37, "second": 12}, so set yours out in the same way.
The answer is {"hour": 11, "minute": 24, "second": 8}
